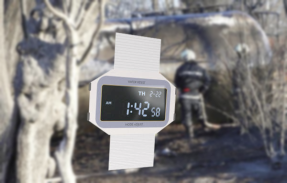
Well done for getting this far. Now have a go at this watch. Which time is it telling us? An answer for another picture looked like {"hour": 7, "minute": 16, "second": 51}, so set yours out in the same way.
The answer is {"hour": 1, "minute": 42, "second": 58}
